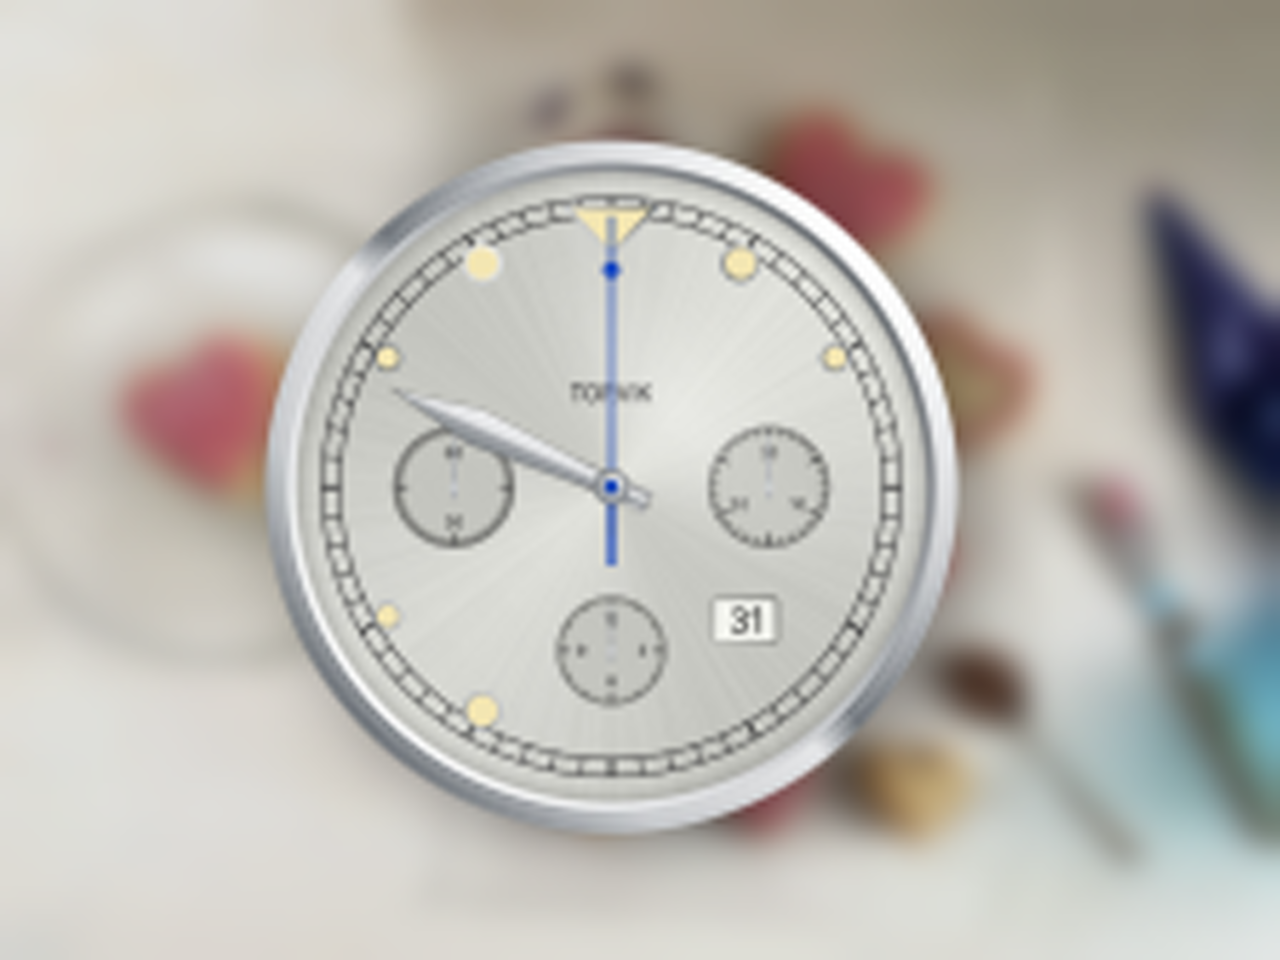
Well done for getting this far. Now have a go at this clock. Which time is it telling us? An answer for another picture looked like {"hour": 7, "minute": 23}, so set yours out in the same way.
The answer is {"hour": 9, "minute": 49}
